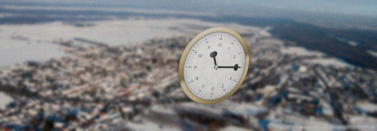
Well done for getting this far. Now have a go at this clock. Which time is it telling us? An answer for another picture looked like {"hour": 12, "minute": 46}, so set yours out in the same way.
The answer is {"hour": 11, "minute": 15}
